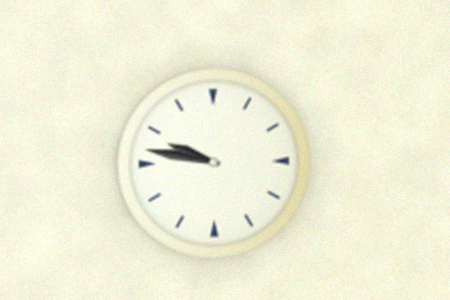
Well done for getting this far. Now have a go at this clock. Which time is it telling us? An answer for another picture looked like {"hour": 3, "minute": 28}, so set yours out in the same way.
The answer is {"hour": 9, "minute": 47}
